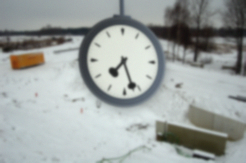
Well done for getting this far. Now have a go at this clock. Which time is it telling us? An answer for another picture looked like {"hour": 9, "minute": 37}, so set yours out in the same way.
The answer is {"hour": 7, "minute": 27}
